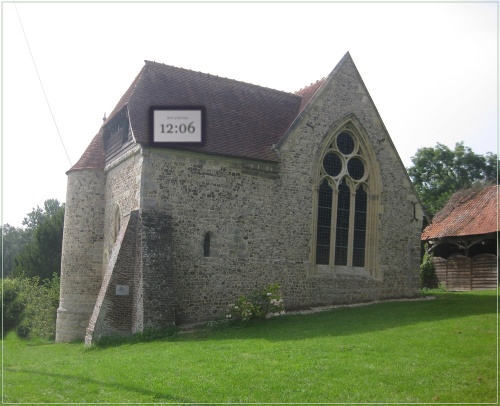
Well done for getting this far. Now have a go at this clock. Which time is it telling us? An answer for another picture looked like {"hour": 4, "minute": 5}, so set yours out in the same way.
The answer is {"hour": 12, "minute": 6}
